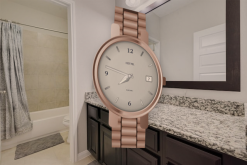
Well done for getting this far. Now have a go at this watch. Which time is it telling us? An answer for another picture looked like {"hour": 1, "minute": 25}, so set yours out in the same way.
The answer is {"hour": 7, "minute": 47}
